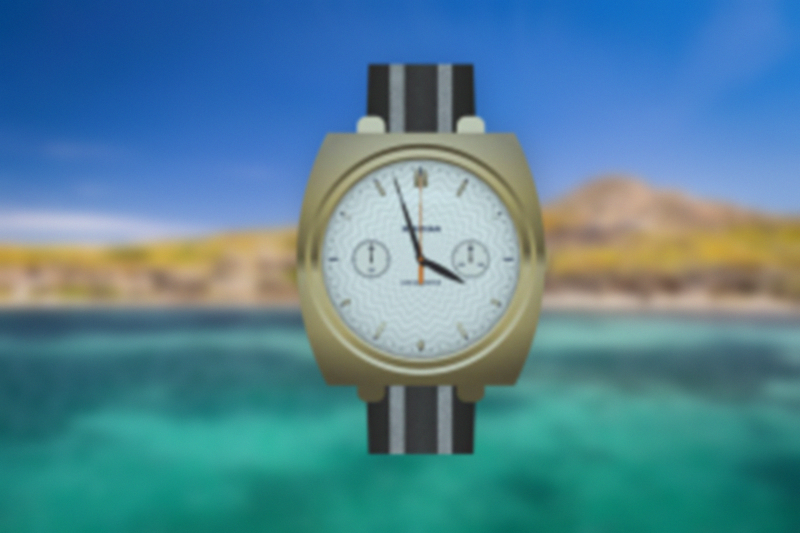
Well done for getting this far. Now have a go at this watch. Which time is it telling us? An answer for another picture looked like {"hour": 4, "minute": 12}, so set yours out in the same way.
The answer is {"hour": 3, "minute": 57}
